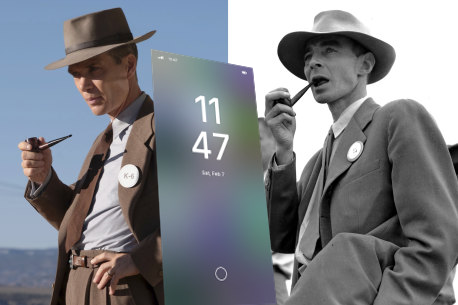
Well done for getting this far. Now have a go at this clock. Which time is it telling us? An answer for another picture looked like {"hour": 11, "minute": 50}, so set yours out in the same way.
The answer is {"hour": 11, "minute": 47}
